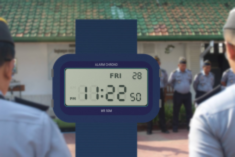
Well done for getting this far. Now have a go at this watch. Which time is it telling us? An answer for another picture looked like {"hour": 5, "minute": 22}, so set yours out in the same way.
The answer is {"hour": 11, "minute": 22}
